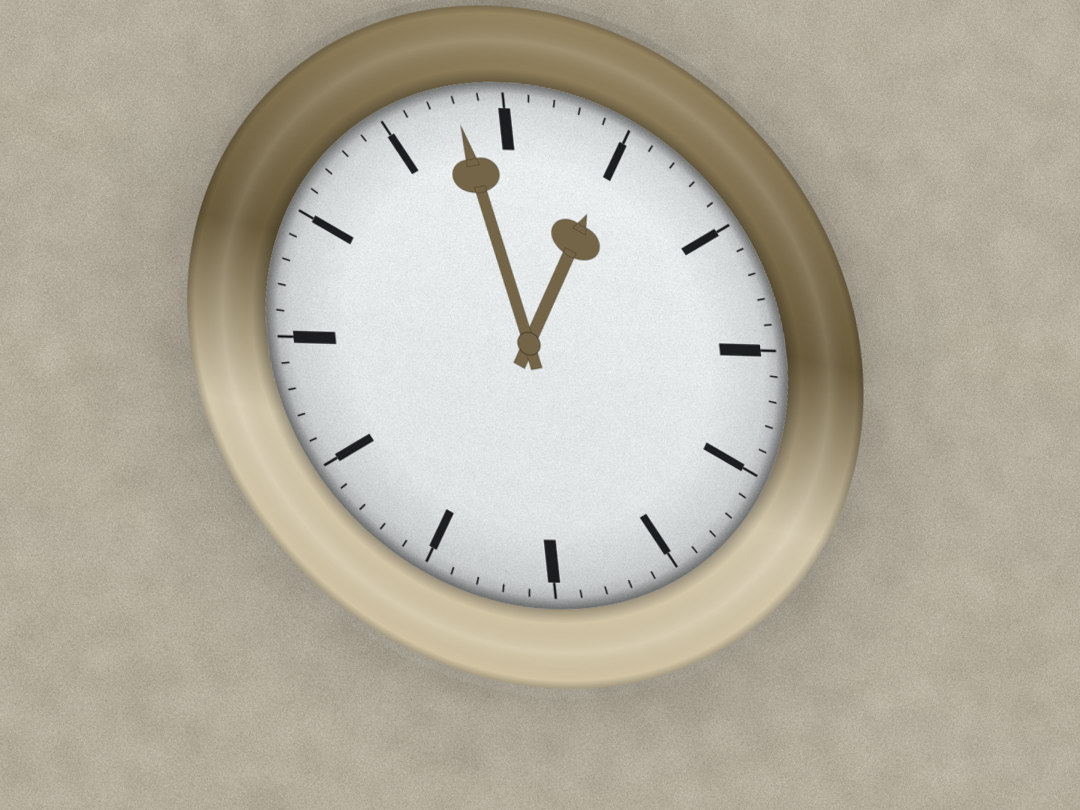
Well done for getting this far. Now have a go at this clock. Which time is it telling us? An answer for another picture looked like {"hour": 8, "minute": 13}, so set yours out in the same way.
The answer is {"hour": 12, "minute": 58}
